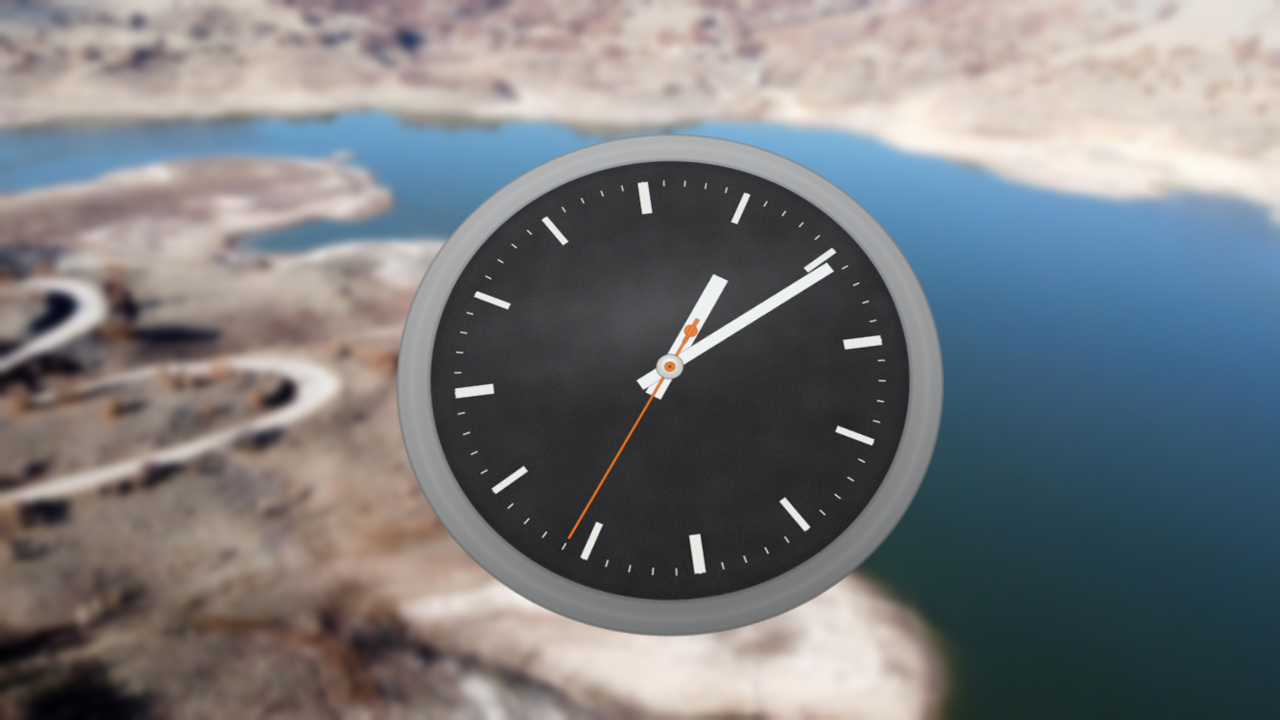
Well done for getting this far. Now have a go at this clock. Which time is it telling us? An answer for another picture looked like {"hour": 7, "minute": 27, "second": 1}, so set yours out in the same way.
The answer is {"hour": 1, "minute": 10, "second": 36}
